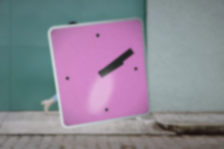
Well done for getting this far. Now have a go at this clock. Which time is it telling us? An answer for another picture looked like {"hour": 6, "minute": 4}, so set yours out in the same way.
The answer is {"hour": 2, "minute": 10}
